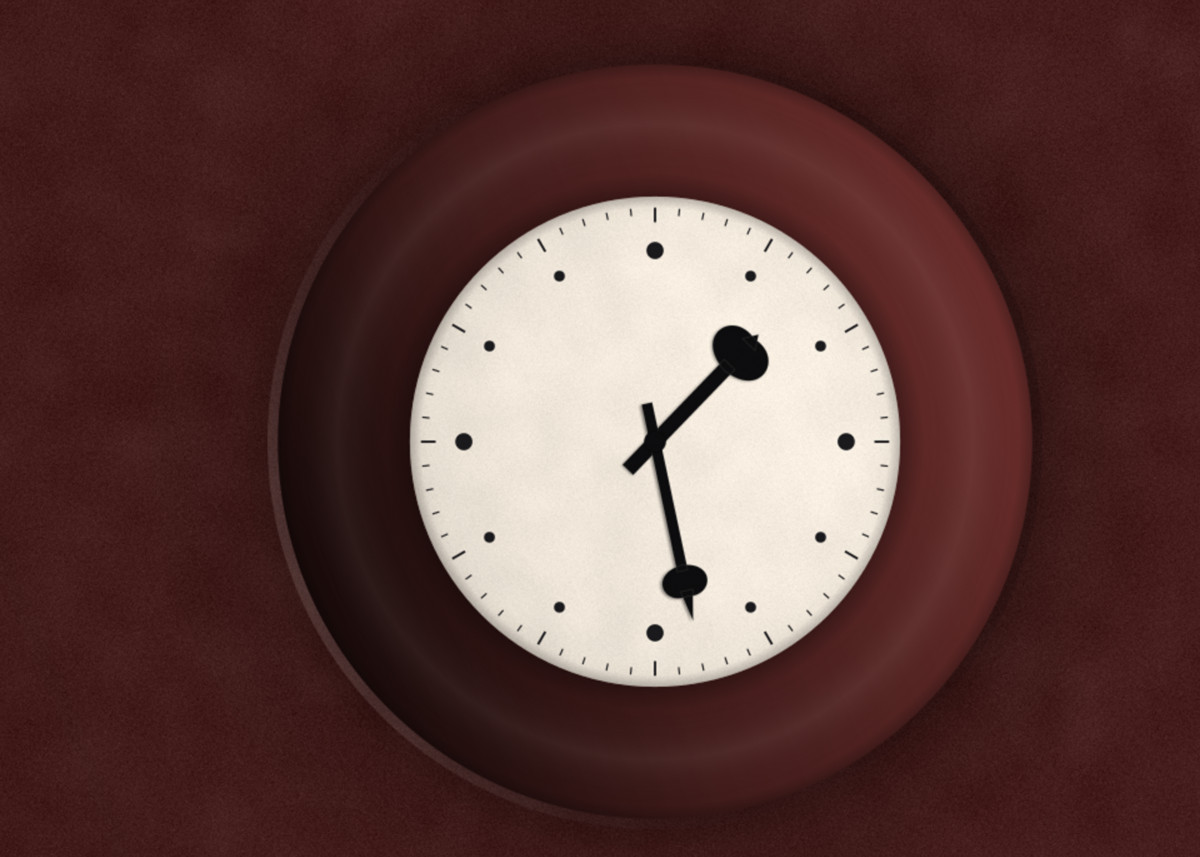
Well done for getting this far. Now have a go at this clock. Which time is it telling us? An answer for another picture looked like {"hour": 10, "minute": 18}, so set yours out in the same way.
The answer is {"hour": 1, "minute": 28}
